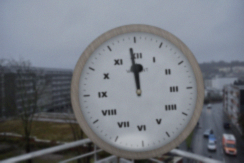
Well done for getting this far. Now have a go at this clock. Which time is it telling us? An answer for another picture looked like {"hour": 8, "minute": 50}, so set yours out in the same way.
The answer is {"hour": 11, "minute": 59}
